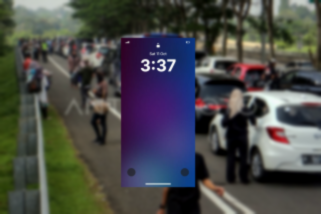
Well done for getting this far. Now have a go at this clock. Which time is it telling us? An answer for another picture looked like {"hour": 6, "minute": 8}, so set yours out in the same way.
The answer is {"hour": 3, "minute": 37}
